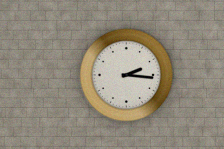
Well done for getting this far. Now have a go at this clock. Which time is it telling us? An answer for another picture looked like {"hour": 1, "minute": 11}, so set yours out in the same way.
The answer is {"hour": 2, "minute": 16}
